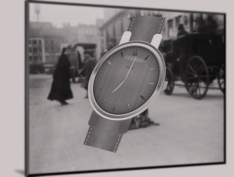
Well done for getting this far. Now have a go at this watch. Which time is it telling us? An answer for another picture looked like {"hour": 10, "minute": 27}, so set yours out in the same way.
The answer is {"hour": 7, "minute": 1}
